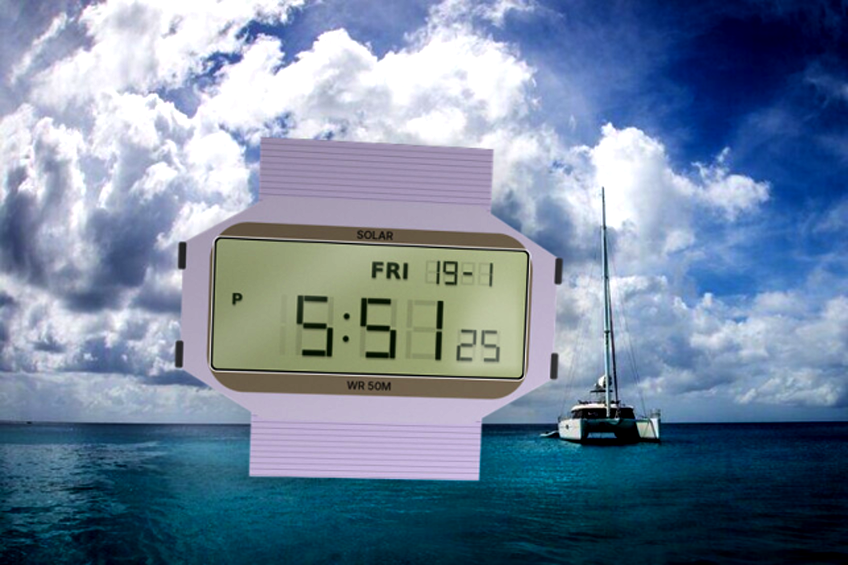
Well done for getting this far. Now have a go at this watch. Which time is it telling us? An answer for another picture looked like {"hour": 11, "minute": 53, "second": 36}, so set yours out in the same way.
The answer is {"hour": 5, "minute": 51, "second": 25}
